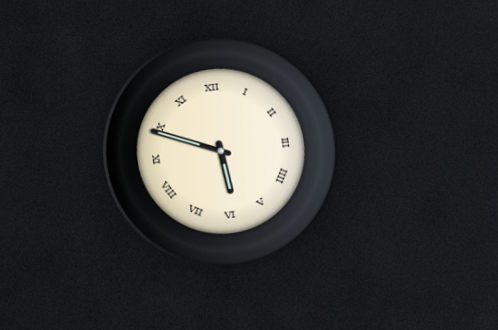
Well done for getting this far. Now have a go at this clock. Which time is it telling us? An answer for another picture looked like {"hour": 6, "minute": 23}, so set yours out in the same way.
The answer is {"hour": 5, "minute": 49}
